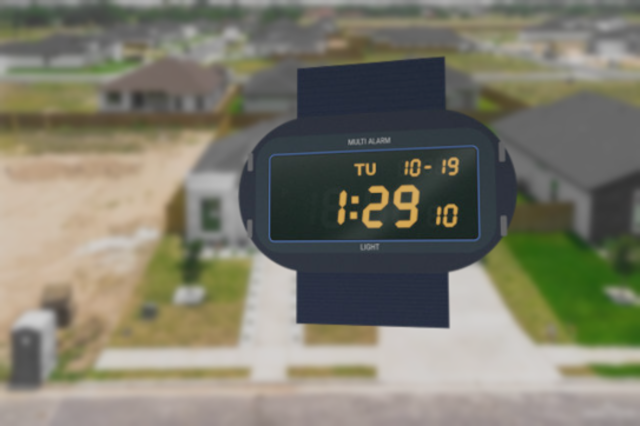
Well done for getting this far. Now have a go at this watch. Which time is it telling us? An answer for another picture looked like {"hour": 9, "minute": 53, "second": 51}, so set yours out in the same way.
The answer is {"hour": 1, "minute": 29, "second": 10}
